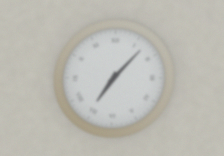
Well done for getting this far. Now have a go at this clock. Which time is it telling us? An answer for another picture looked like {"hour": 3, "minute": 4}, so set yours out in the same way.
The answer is {"hour": 7, "minute": 7}
